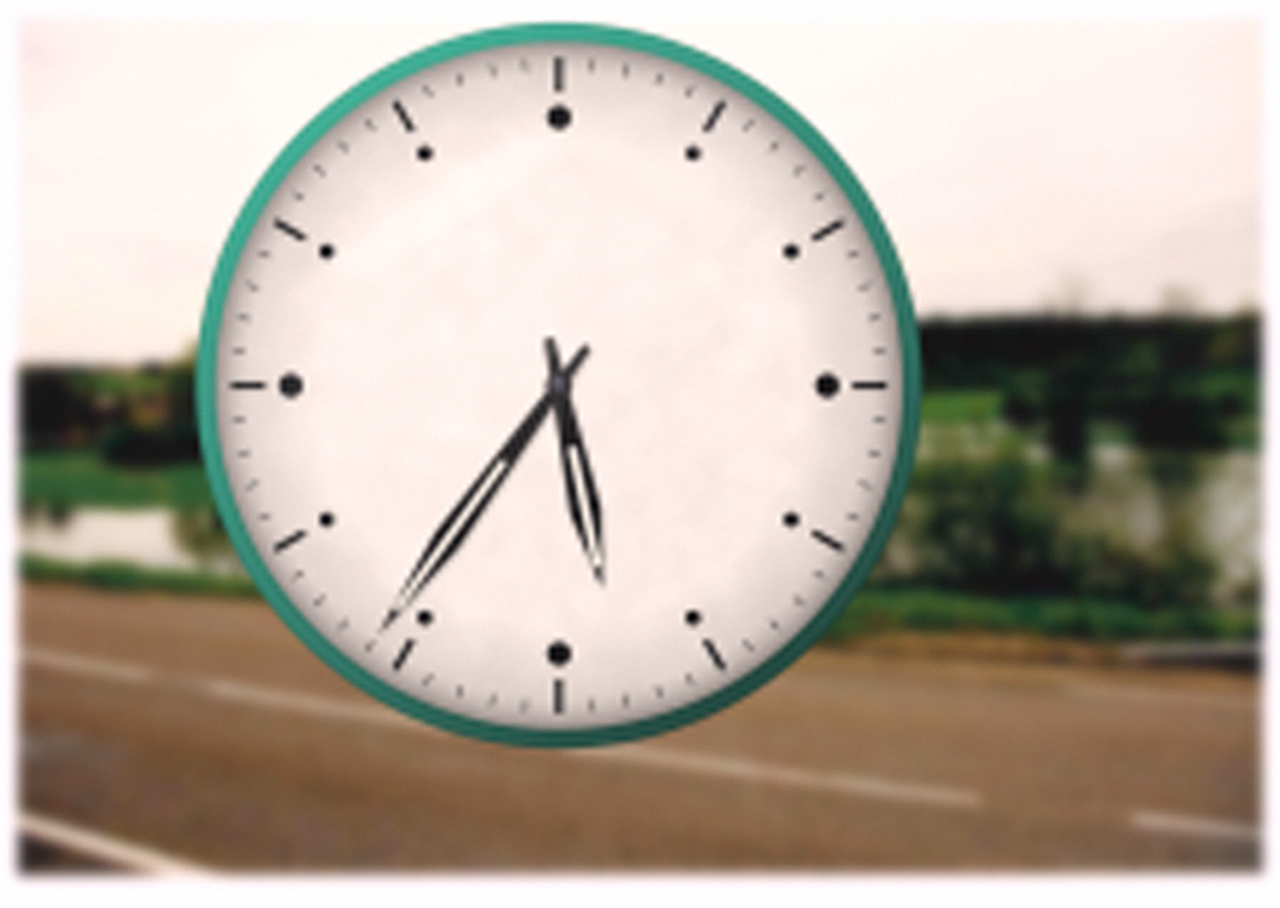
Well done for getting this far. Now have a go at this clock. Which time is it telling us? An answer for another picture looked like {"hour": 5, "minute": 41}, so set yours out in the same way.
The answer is {"hour": 5, "minute": 36}
